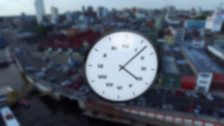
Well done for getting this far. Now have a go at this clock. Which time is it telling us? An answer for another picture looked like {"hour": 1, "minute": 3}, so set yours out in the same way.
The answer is {"hour": 4, "minute": 7}
